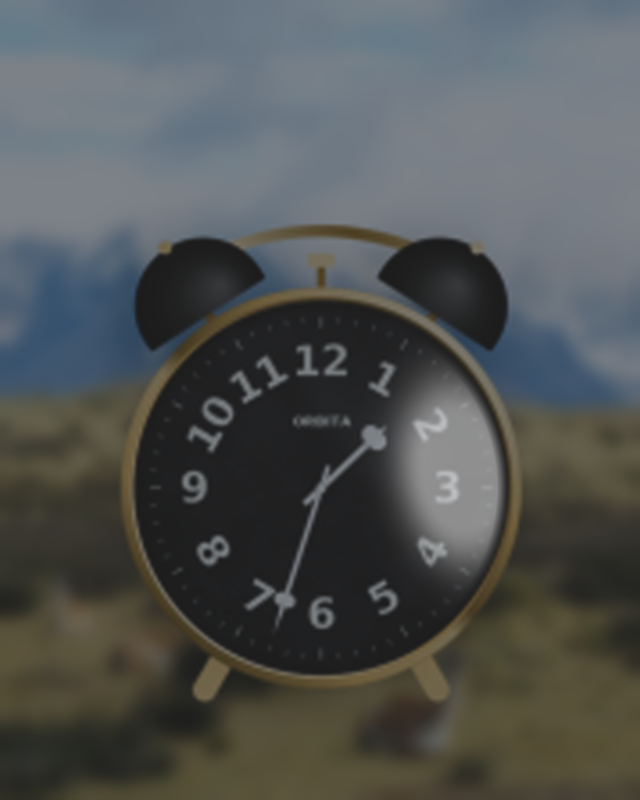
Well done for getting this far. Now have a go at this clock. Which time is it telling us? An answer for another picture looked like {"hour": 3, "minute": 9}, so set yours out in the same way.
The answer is {"hour": 1, "minute": 33}
